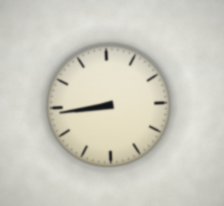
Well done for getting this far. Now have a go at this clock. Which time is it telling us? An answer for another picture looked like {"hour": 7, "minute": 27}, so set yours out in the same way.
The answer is {"hour": 8, "minute": 44}
